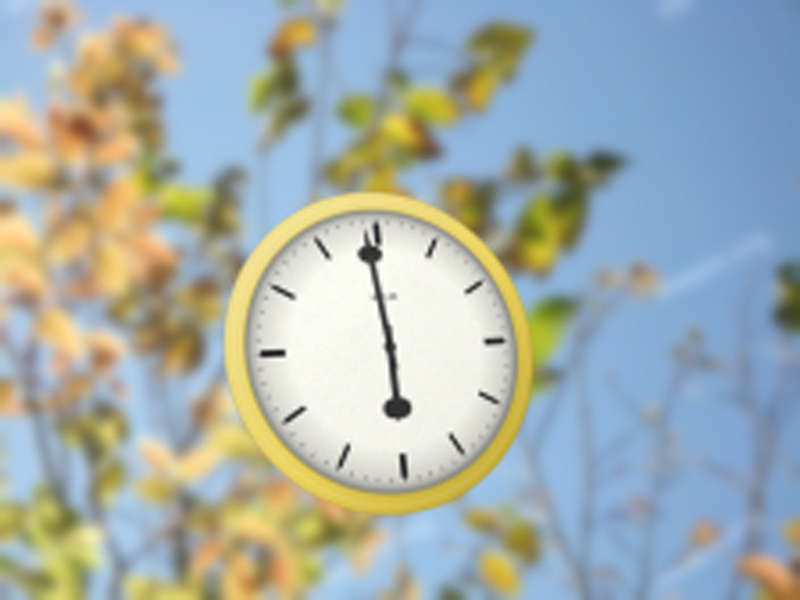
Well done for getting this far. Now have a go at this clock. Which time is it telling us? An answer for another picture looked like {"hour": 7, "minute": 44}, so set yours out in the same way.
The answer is {"hour": 5, "minute": 59}
